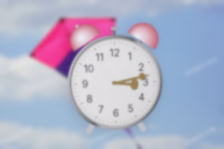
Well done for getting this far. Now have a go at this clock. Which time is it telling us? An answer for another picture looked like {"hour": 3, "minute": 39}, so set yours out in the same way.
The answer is {"hour": 3, "minute": 13}
